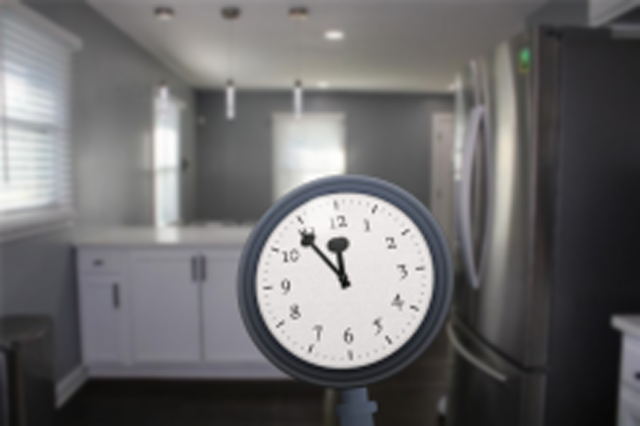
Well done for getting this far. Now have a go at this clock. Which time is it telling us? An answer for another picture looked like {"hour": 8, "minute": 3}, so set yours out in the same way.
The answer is {"hour": 11, "minute": 54}
